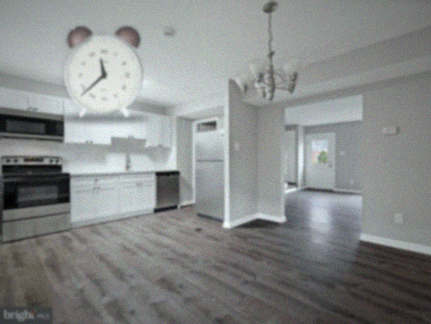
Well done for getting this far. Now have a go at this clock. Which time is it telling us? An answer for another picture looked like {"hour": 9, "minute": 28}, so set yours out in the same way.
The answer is {"hour": 11, "minute": 38}
